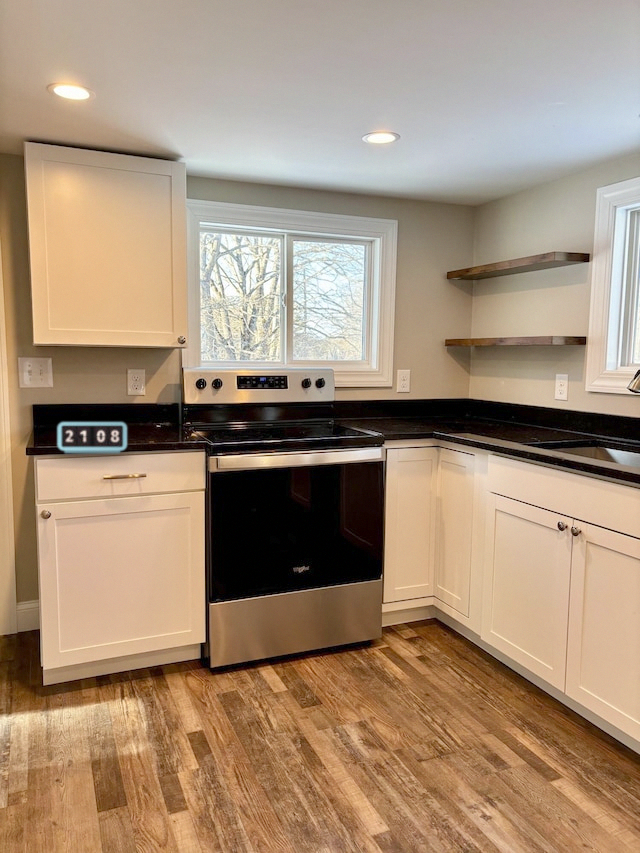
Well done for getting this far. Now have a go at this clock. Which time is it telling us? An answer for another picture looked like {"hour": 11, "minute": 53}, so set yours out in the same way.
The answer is {"hour": 21, "minute": 8}
